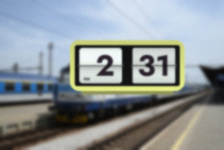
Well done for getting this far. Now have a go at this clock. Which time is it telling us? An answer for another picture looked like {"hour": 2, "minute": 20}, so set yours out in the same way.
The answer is {"hour": 2, "minute": 31}
